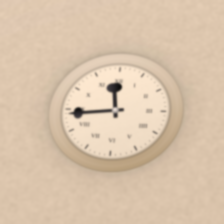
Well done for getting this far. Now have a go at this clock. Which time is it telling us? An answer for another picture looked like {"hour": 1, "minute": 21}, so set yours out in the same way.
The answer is {"hour": 11, "minute": 44}
